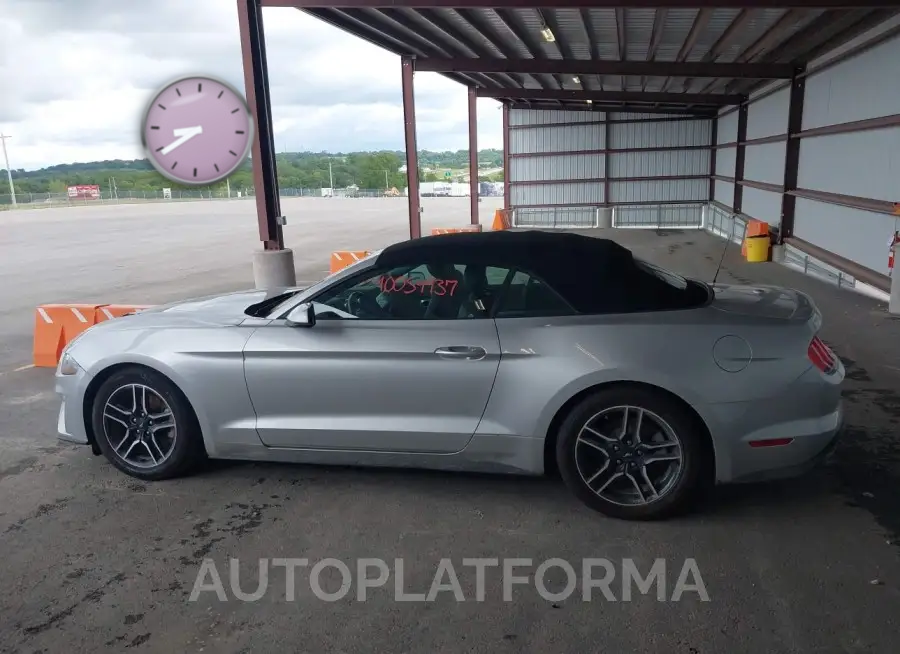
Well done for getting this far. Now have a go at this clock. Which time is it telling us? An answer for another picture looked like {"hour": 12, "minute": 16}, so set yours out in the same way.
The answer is {"hour": 8, "minute": 39}
